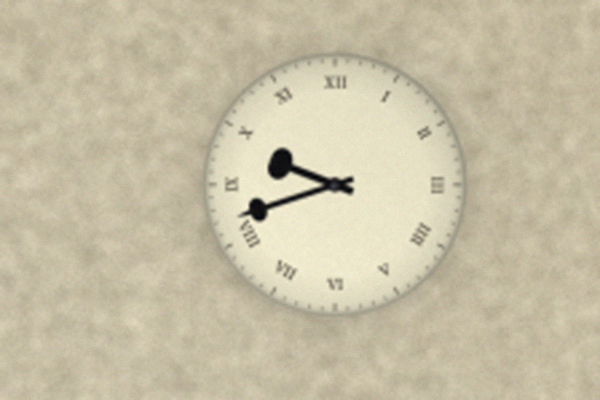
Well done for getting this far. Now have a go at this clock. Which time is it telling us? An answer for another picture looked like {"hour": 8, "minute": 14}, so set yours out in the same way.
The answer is {"hour": 9, "minute": 42}
